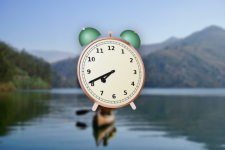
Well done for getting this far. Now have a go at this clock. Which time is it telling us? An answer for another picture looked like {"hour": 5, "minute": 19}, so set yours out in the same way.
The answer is {"hour": 7, "minute": 41}
